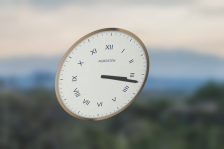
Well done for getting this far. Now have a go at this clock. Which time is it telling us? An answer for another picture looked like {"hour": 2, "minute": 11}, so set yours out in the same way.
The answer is {"hour": 3, "minute": 17}
